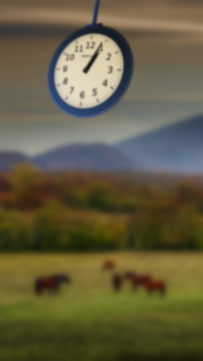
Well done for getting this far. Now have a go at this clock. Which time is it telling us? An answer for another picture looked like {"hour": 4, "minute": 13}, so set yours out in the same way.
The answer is {"hour": 1, "minute": 4}
